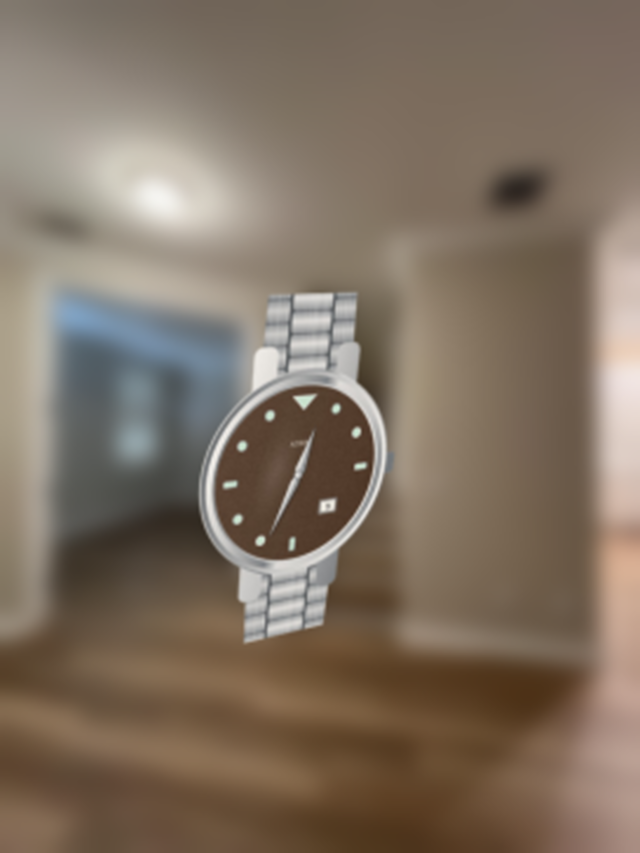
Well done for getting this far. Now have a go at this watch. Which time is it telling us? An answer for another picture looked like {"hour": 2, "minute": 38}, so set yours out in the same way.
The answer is {"hour": 12, "minute": 34}
